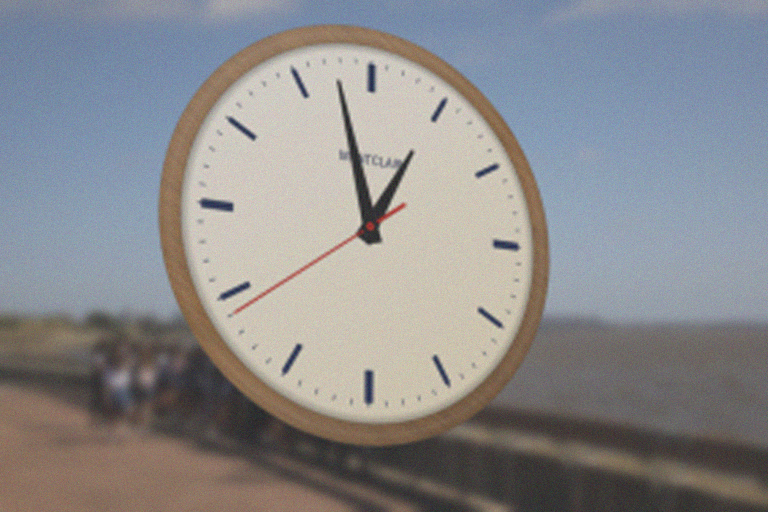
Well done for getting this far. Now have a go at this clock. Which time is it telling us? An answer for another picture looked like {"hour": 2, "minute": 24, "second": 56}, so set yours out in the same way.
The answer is {"hour": 12, "minute": 57, "second": 39}
